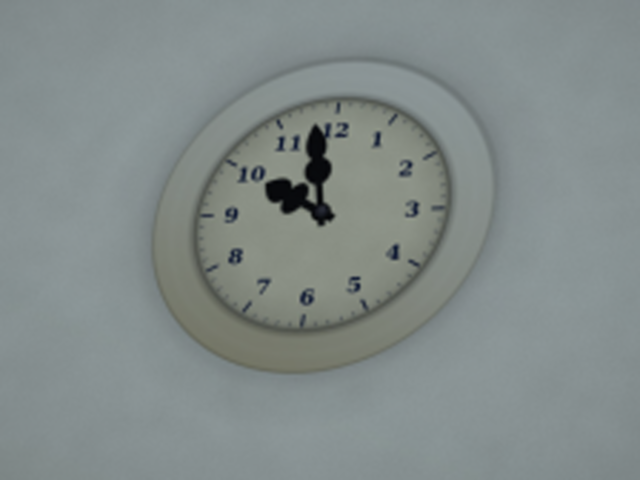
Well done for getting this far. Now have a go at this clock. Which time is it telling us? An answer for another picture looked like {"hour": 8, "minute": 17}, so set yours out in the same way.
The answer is {"hour": 9, "minute": 58}
